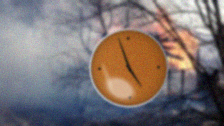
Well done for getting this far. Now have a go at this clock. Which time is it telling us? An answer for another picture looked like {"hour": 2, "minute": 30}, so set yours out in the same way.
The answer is {"hour": 4, "minute": 57}
